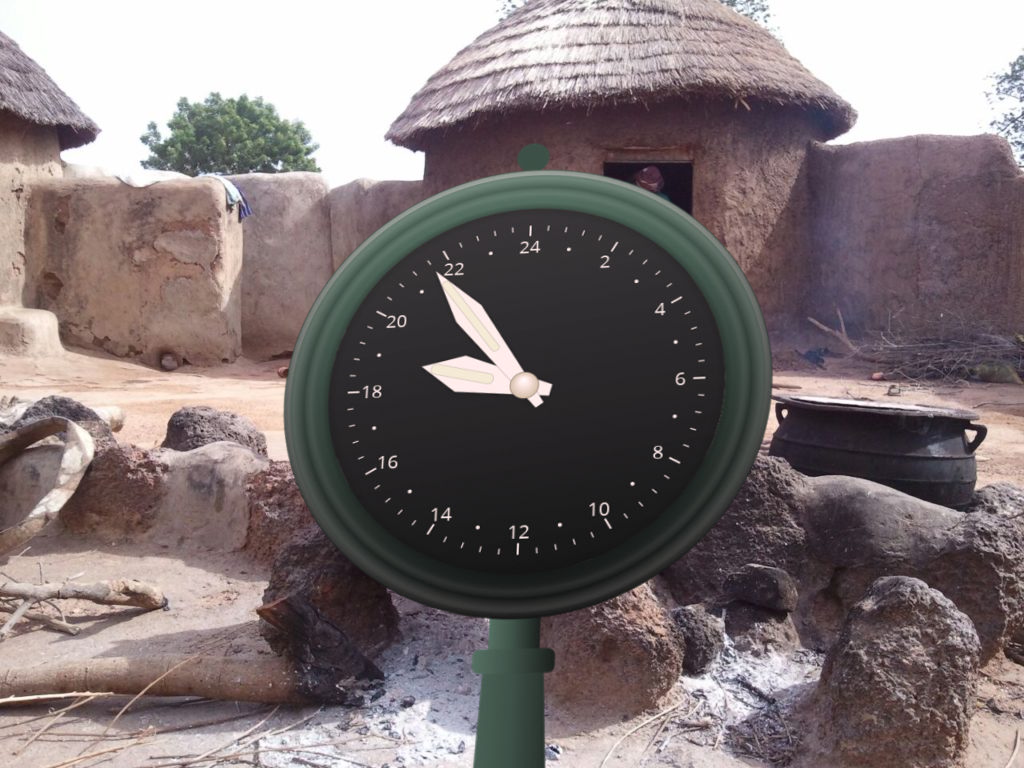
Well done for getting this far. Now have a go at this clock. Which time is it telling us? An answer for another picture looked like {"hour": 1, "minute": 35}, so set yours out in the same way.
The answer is {"hour": 18, "minute": 54}
